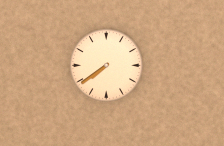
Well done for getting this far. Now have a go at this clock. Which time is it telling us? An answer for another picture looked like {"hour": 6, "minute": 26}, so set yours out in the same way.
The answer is {"hour": 7, "minute": 39}
